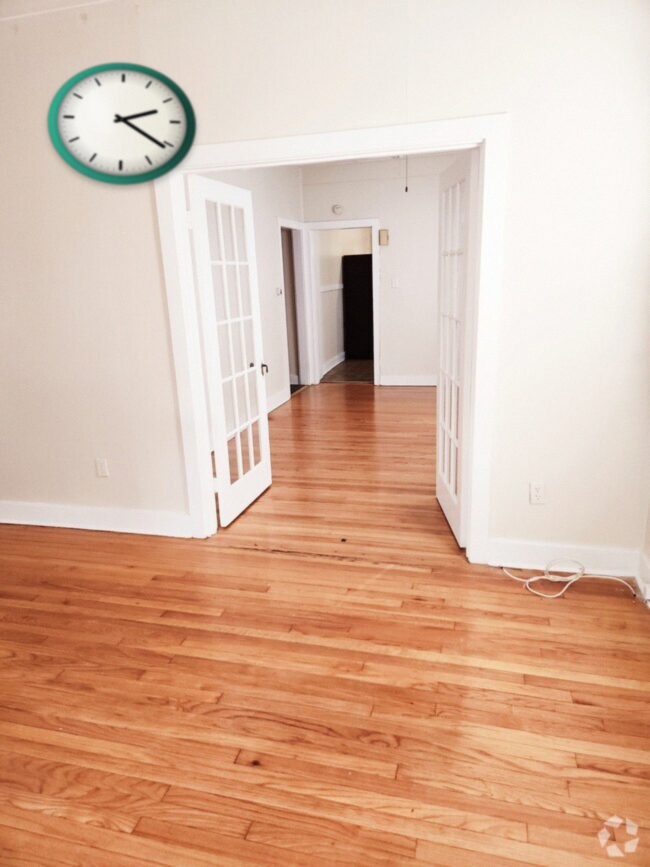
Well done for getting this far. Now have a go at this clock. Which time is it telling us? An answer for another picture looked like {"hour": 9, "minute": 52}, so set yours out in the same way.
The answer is {"hour": 2, "minute": 21}
